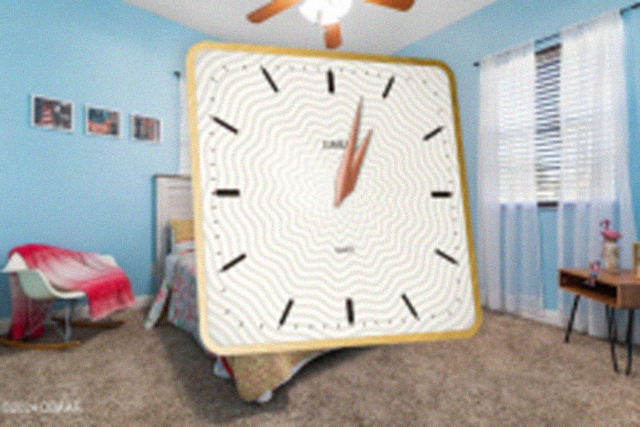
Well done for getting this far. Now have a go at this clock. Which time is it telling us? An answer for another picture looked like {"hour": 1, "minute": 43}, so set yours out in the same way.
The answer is {"hour": 1, "minute": 3}
